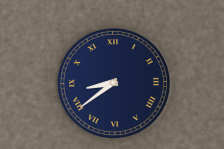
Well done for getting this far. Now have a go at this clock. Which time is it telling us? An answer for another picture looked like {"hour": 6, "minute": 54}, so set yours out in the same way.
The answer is {"hour": 8, "minute": 39}
